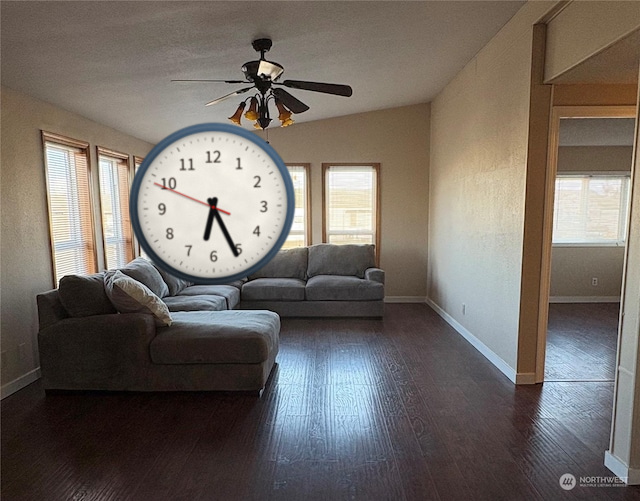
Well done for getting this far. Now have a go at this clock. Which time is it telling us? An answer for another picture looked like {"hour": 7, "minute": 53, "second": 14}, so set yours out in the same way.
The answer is {"hour": 6, "minute": 25, "second": 49}
